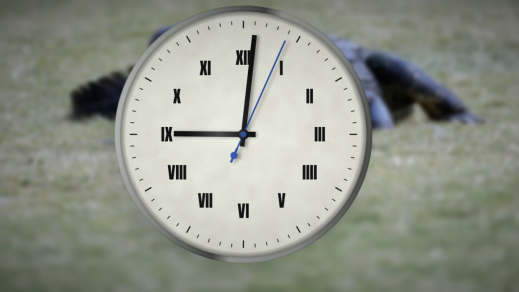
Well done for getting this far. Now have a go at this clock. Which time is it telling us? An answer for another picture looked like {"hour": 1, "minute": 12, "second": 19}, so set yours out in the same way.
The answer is {"hour": 9, "minute": 1, "second": 4}
